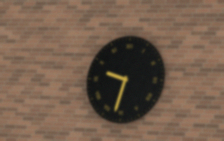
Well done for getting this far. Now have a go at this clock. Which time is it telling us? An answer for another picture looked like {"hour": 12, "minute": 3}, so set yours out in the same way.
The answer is {"hour": 9, "minute": 32}
